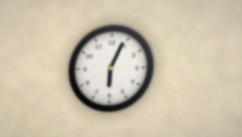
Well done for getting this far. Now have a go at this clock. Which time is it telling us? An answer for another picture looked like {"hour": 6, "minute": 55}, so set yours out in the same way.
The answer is {"hour": 6, "minute": 4}
